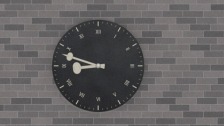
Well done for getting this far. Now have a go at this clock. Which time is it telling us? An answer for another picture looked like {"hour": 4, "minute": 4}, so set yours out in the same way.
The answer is {"hour": 8, "minute": 48}
